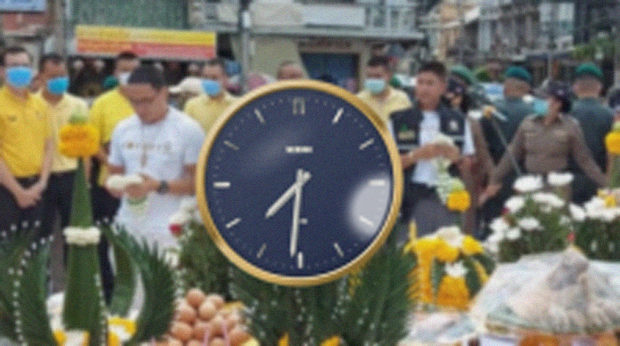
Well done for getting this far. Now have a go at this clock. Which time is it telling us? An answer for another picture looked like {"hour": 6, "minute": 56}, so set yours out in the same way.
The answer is {"hour": 7, "minute": 31}
